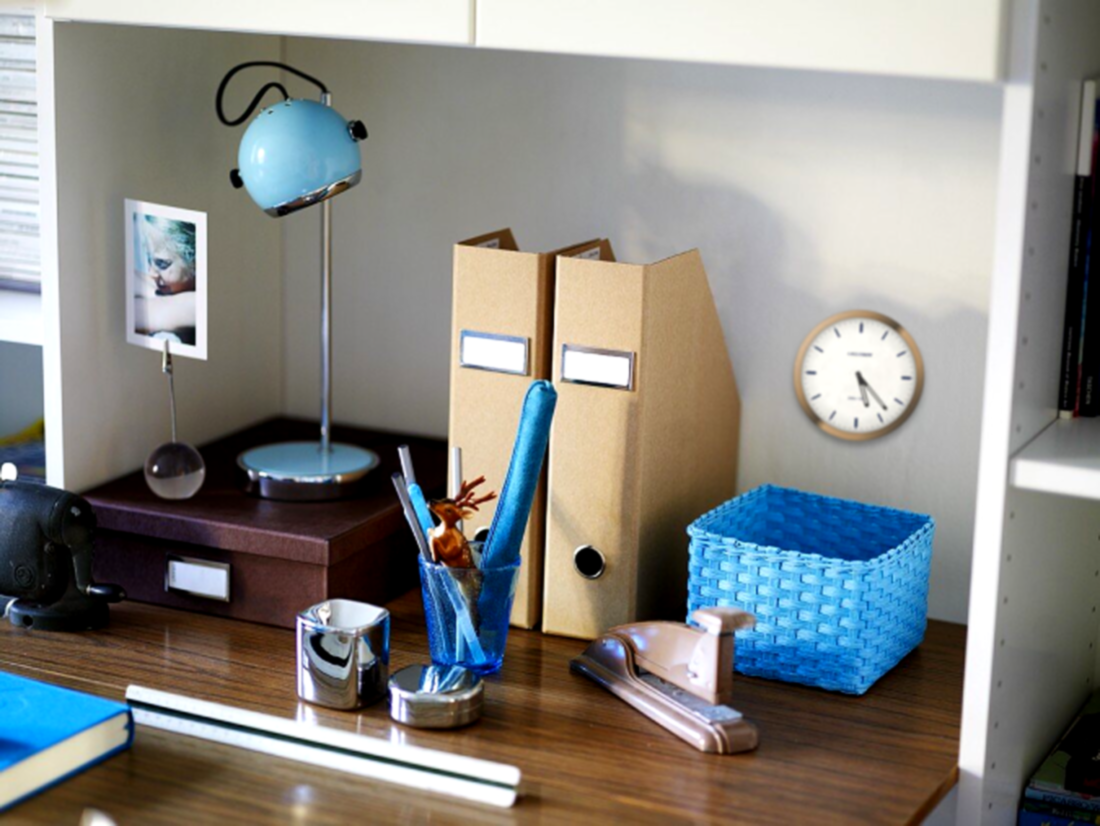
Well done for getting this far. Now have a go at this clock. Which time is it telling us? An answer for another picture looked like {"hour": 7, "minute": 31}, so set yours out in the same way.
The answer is {"hour": 5, "minute": 23}
